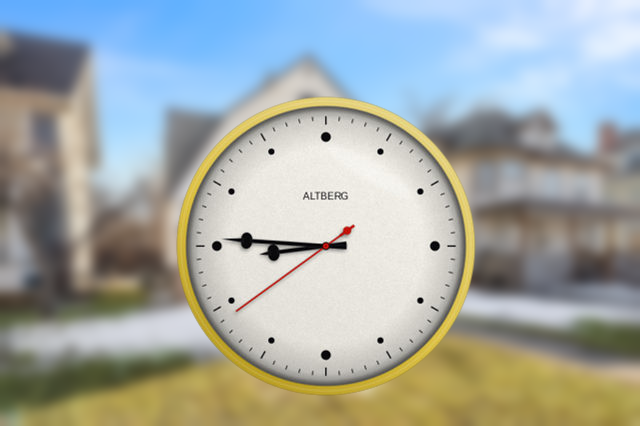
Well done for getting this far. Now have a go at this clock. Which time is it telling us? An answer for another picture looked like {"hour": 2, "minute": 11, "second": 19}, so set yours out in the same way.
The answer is {"hour": 8, "minute": 45, "second": 39}
